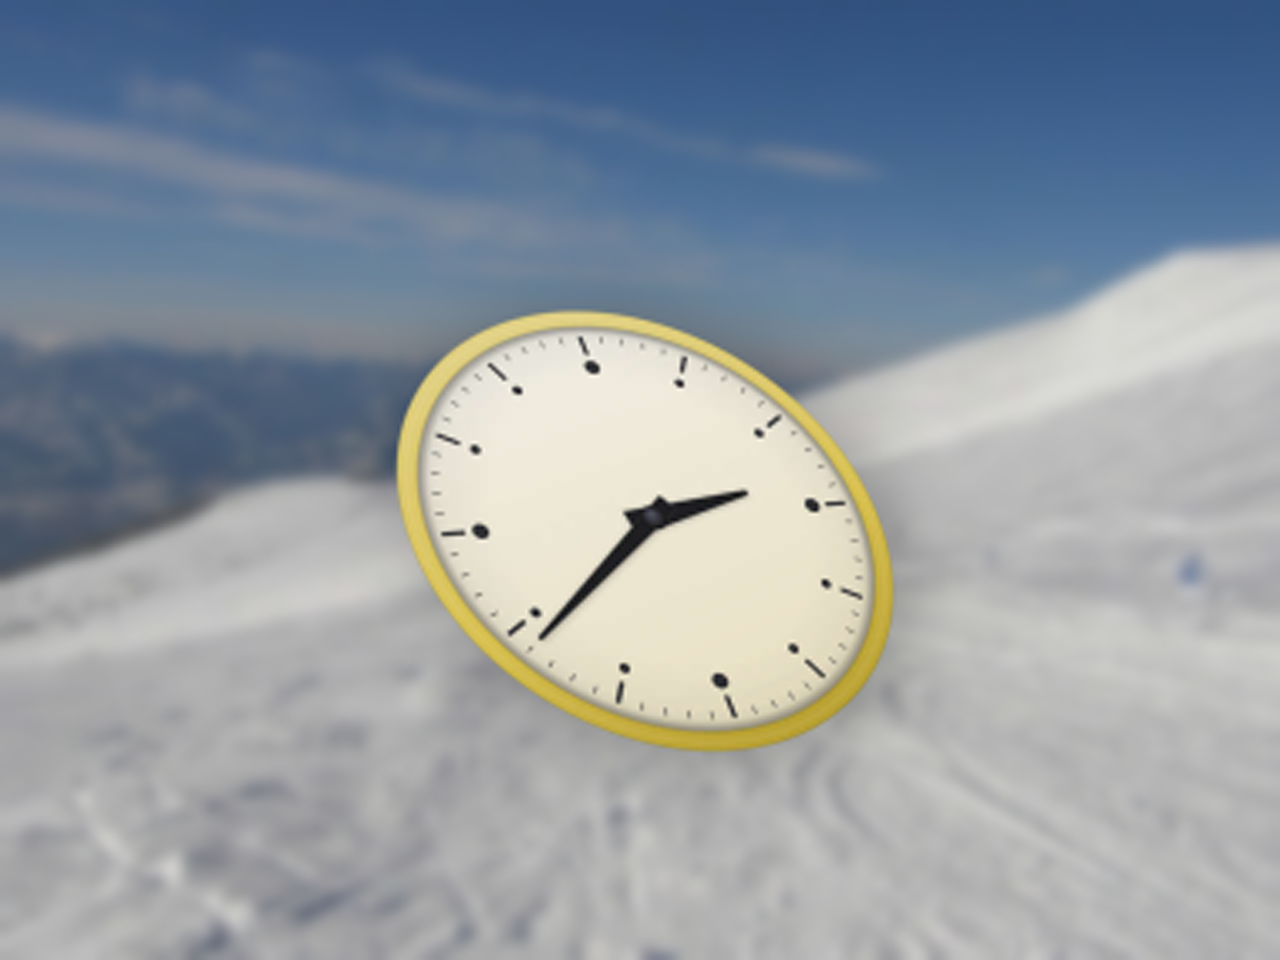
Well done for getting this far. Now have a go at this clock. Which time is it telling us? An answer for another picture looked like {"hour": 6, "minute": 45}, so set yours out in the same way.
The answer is {"hour": 2, "minute": 39}
